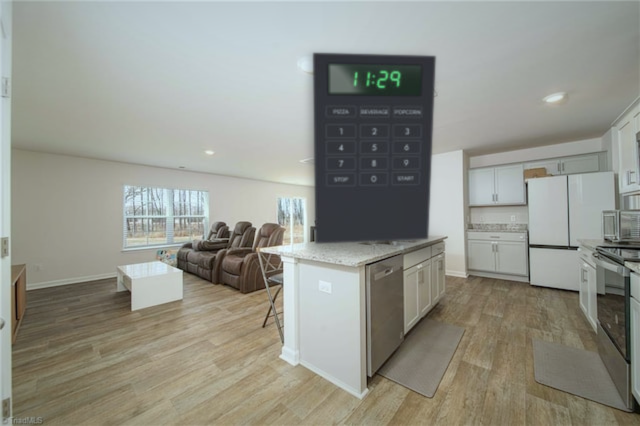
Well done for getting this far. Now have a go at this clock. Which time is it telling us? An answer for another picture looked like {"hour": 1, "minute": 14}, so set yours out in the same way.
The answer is {"hour": 11, "minute": 29}
